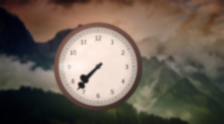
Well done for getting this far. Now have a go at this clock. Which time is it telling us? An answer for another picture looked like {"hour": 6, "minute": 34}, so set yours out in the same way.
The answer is {"hour": 7, "minute": 37}
